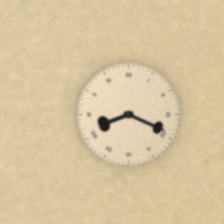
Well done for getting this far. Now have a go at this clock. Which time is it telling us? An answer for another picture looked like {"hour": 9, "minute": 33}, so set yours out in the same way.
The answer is {"hour": 8, "minute": 19}
